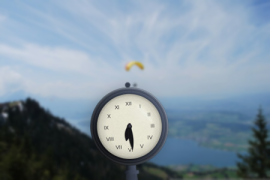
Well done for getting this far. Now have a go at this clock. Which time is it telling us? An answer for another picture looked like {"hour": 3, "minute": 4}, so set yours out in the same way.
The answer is {"hour": 6, "minute": 29}
